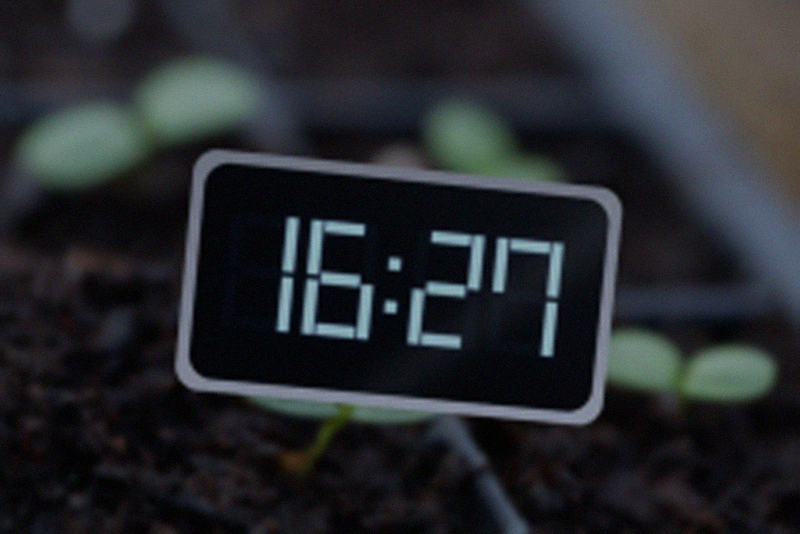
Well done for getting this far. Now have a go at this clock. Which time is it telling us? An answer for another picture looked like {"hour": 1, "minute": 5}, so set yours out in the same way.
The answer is {"hour": 16, "minute": 27}
